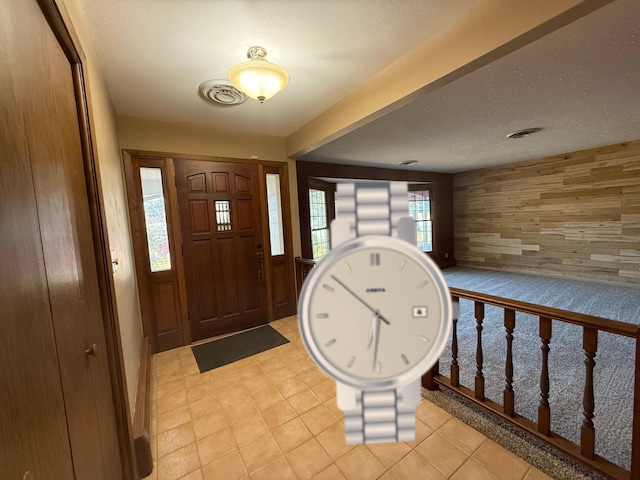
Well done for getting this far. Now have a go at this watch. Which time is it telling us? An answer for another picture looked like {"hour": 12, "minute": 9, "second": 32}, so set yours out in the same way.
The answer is {"hour": 6, "minute": 30, "second": 52}
